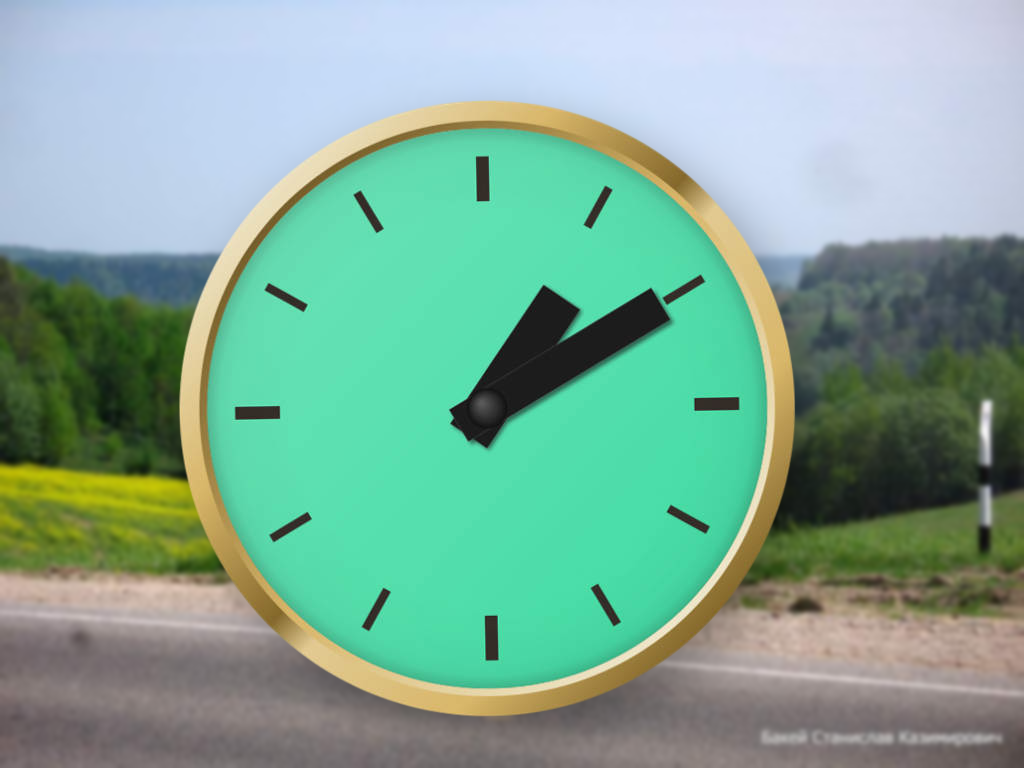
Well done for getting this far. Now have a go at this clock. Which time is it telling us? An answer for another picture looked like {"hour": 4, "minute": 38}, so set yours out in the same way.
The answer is {"hour": 1, "minute": 10}
